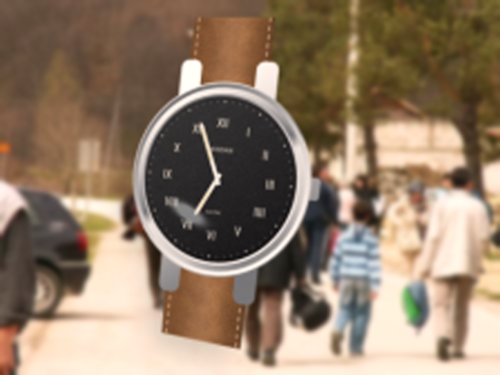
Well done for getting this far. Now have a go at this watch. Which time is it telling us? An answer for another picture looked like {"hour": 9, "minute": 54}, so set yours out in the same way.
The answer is {"hour": 6, "minute": 56}
